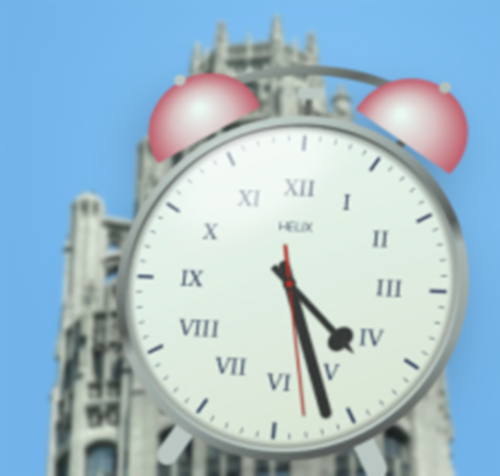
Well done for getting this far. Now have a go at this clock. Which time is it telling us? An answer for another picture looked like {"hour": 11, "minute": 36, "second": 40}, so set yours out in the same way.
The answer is {"hour": 4, "minute": 26, "second": 28}
